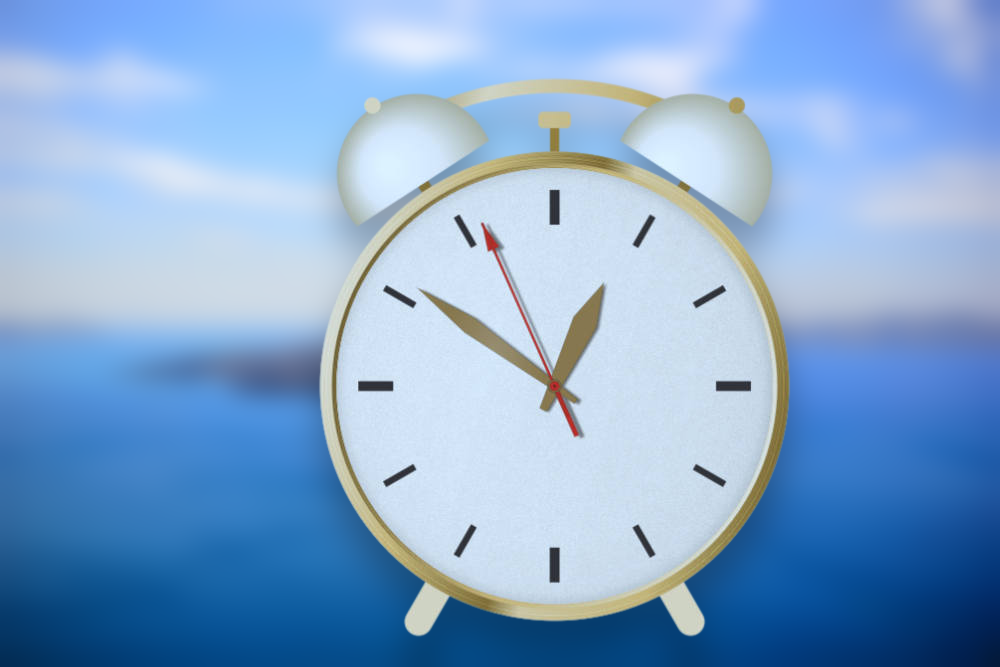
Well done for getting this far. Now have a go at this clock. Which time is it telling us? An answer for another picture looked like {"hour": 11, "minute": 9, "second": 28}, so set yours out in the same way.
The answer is {"hour": 12, "minute": 50, "second": 56}
